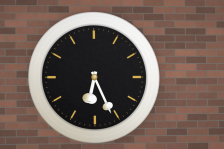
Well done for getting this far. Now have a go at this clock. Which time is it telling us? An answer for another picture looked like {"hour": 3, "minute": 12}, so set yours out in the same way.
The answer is {"hour": 6, "minute": 26}
